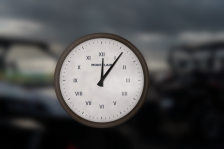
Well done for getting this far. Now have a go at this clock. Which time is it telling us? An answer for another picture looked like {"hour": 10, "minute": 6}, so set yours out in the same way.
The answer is {"hour": 12, "minute": 6}
